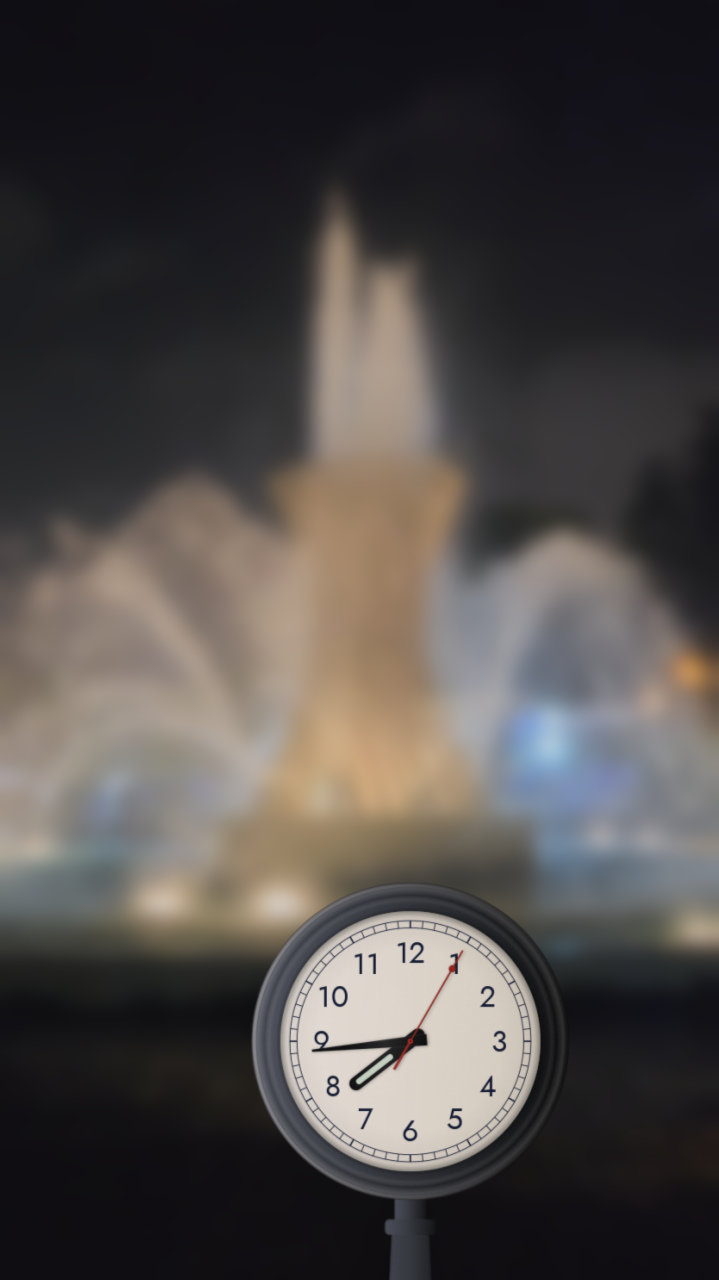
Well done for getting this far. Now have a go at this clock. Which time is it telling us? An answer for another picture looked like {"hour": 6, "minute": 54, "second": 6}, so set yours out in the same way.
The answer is {"hour": 7, "minute": 44, "second": 5}
